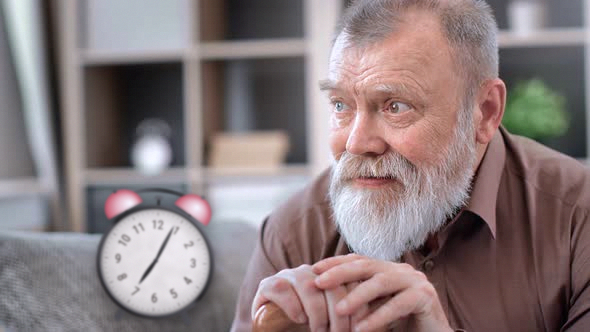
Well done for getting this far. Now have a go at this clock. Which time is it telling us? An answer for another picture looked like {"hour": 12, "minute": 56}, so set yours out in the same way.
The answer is {"hour": 7, "minute": 4}
